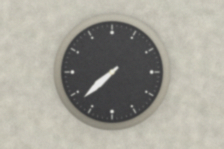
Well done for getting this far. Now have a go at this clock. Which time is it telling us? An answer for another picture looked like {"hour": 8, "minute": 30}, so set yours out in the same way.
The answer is {"hour": 7, "minute": 38}
